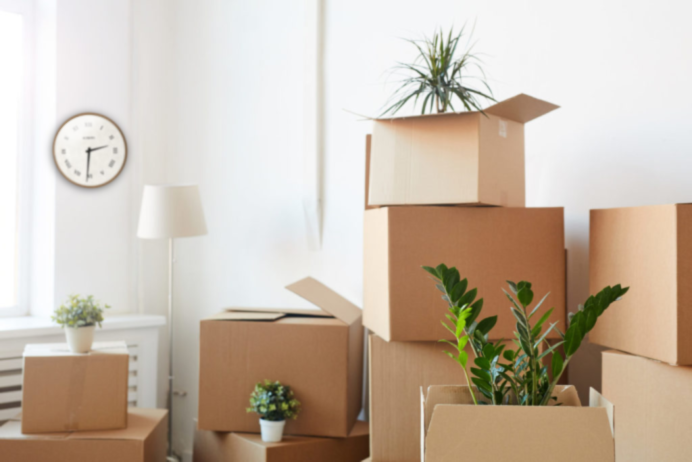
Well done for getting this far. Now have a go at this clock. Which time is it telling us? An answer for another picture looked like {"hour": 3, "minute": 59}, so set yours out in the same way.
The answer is {"hour": 2, "minute": 31}
